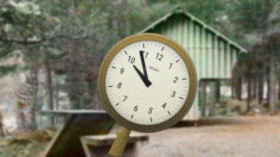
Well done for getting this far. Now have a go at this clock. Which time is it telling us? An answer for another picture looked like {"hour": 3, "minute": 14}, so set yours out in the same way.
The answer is {"hour": 9, "minute": 54}
